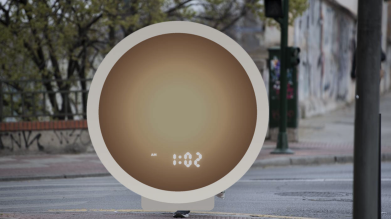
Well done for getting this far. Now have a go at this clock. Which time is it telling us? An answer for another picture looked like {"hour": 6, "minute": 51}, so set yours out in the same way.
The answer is {"hour": 1, "minute": 2}
